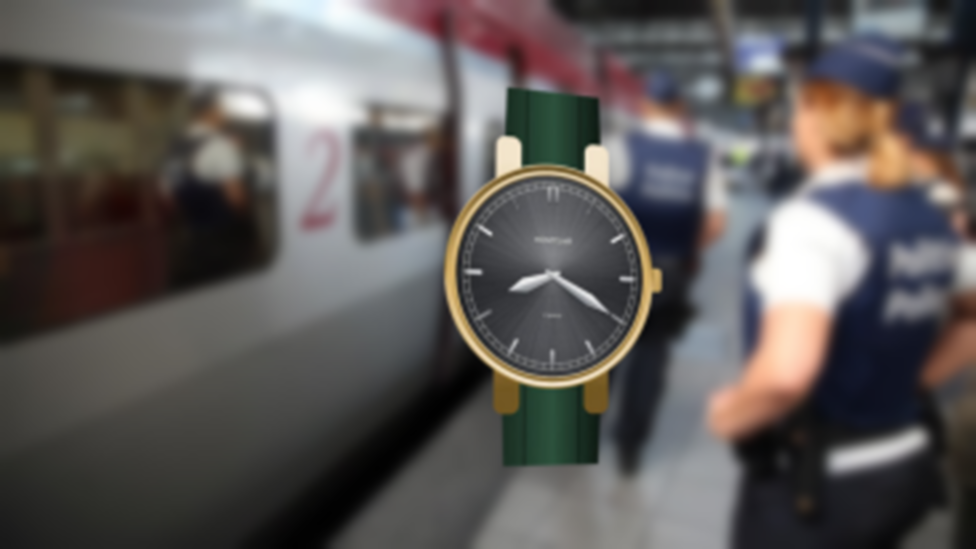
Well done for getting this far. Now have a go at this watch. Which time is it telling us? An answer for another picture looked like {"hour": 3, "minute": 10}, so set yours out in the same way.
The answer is {"hour": 8, "minute": 20}
